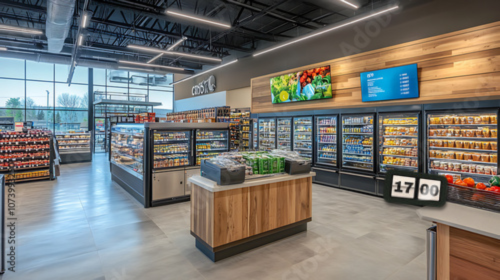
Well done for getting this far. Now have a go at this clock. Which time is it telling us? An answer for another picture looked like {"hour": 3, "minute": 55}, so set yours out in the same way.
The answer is {"hour": 17, "minute": 0}
